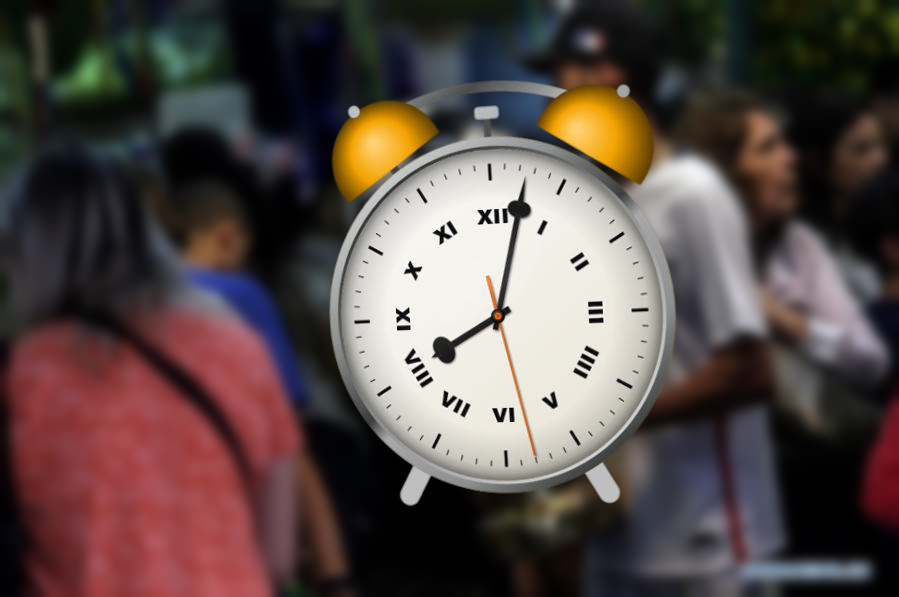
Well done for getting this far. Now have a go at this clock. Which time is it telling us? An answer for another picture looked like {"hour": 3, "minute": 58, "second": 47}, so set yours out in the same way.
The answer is {"hour": 8, "minute": 2, "second": 28}
